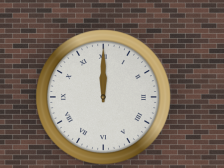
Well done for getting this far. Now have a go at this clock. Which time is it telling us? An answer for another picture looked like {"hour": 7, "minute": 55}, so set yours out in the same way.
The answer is {"hour": 12, "minute": 0}
